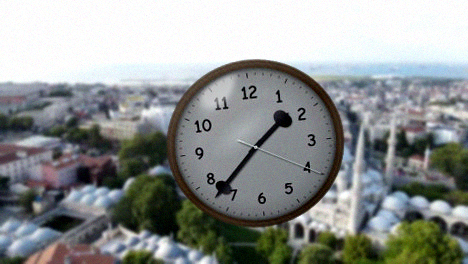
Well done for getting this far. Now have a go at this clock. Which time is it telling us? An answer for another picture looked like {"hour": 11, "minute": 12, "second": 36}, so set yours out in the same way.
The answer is {"hour": 1, "minute": 37, "second": 20}
